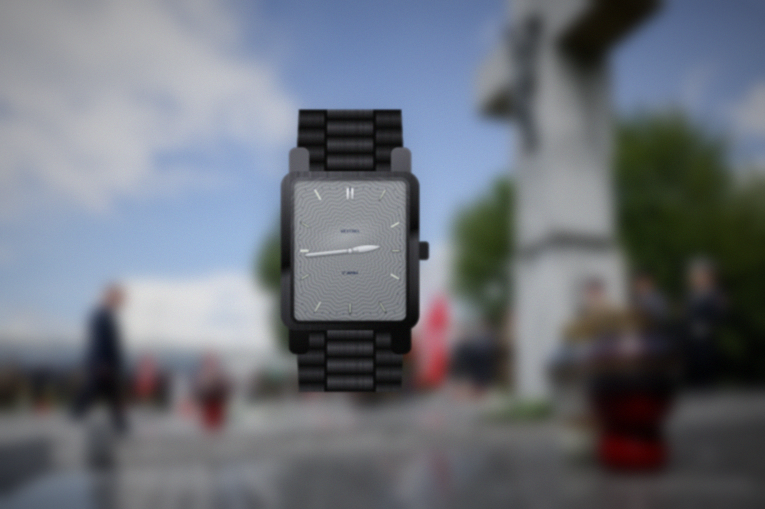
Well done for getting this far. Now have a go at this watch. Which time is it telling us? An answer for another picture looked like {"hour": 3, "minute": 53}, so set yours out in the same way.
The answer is {"hour": 2, "minute": 44}
